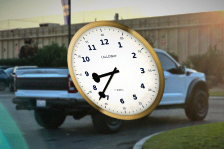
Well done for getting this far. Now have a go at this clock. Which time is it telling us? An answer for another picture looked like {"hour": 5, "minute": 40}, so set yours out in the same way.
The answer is {"hour": 8, "minute": 37}
